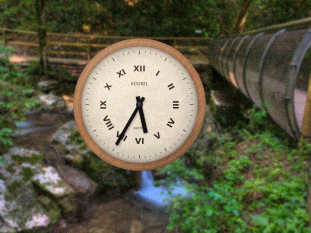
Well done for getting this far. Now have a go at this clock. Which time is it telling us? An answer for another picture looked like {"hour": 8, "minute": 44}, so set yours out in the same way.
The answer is {"hour": 5, "minute": 35}
